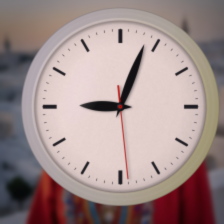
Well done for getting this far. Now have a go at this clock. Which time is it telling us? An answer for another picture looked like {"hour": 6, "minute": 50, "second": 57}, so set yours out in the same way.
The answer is {"hour": 9, "minute": 3, "second": 29}
